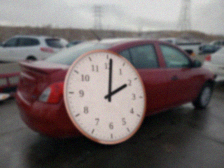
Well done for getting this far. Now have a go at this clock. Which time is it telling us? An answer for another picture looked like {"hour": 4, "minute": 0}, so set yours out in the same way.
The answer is {"hour": 2, "minute": 1}
